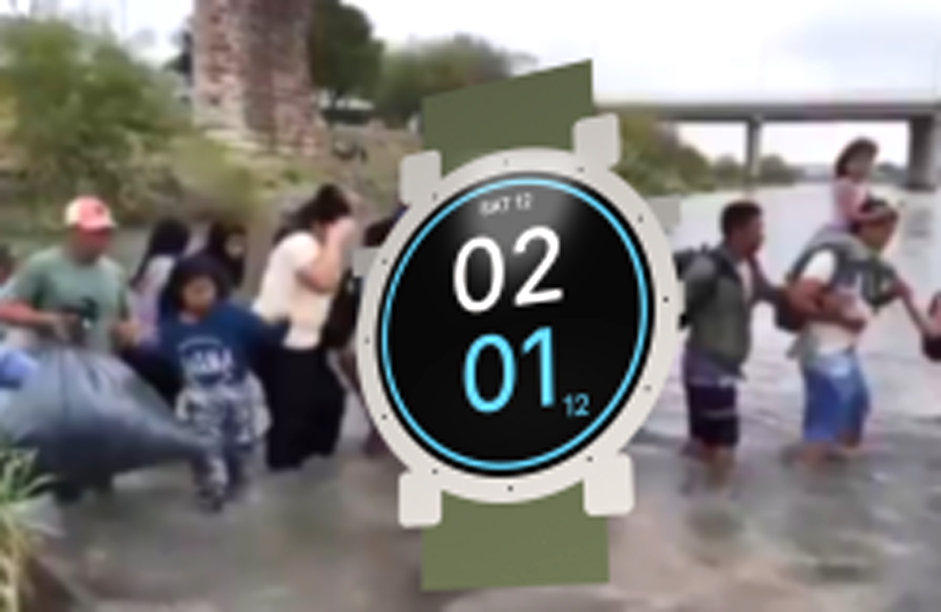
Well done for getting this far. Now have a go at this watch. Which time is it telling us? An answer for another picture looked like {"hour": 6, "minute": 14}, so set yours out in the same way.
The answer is {"hour": 2, "minute": 1}
